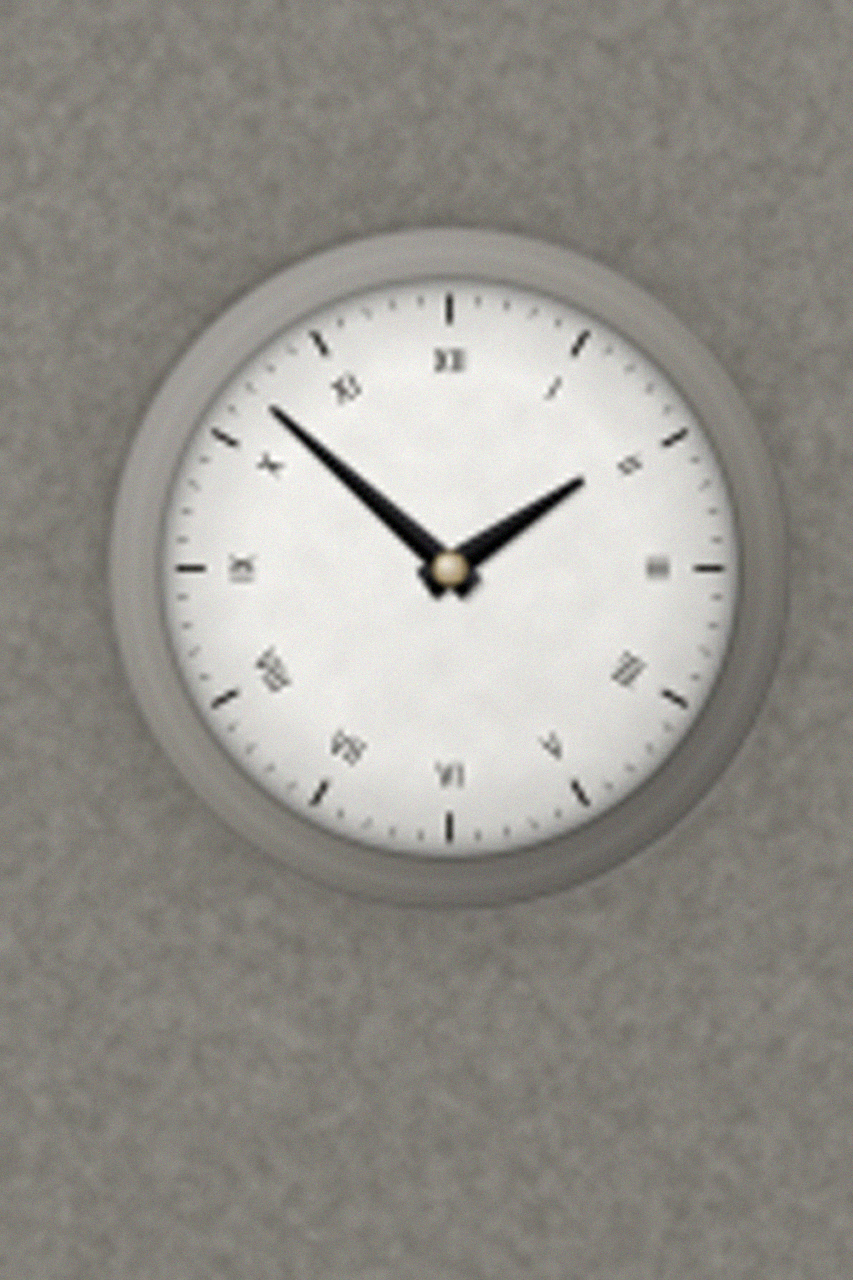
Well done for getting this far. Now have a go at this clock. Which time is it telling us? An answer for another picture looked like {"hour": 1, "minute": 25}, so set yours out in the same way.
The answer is {"hour": 1, "minute": 52}
